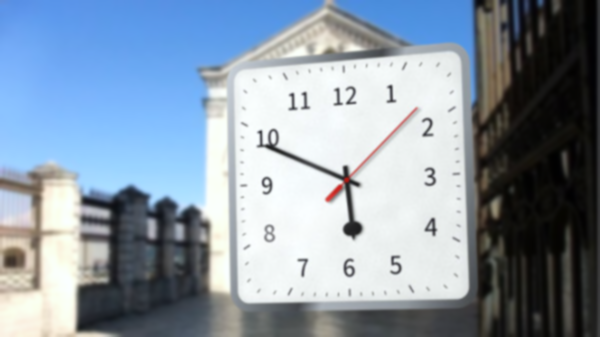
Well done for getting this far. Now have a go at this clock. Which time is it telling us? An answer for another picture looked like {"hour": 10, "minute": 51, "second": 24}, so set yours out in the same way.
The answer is {"hour": 5, "minute": 49, "second": 8}
